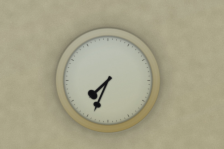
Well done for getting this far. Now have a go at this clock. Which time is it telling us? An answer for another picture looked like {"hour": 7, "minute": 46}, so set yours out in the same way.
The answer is {"hour": 7, "minute": 34}
